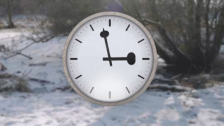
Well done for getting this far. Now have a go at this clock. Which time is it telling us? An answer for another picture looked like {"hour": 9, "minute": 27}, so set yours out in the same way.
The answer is {"hour": 2, "minute": 58}
